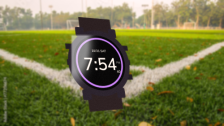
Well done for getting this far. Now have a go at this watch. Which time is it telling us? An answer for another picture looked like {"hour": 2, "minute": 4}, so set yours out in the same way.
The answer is {"hour": 7, "minute": 54}
